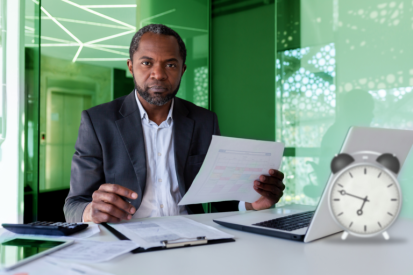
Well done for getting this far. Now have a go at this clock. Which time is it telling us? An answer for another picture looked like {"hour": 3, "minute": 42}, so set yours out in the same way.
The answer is {"hour": 6, "minute": 48}
